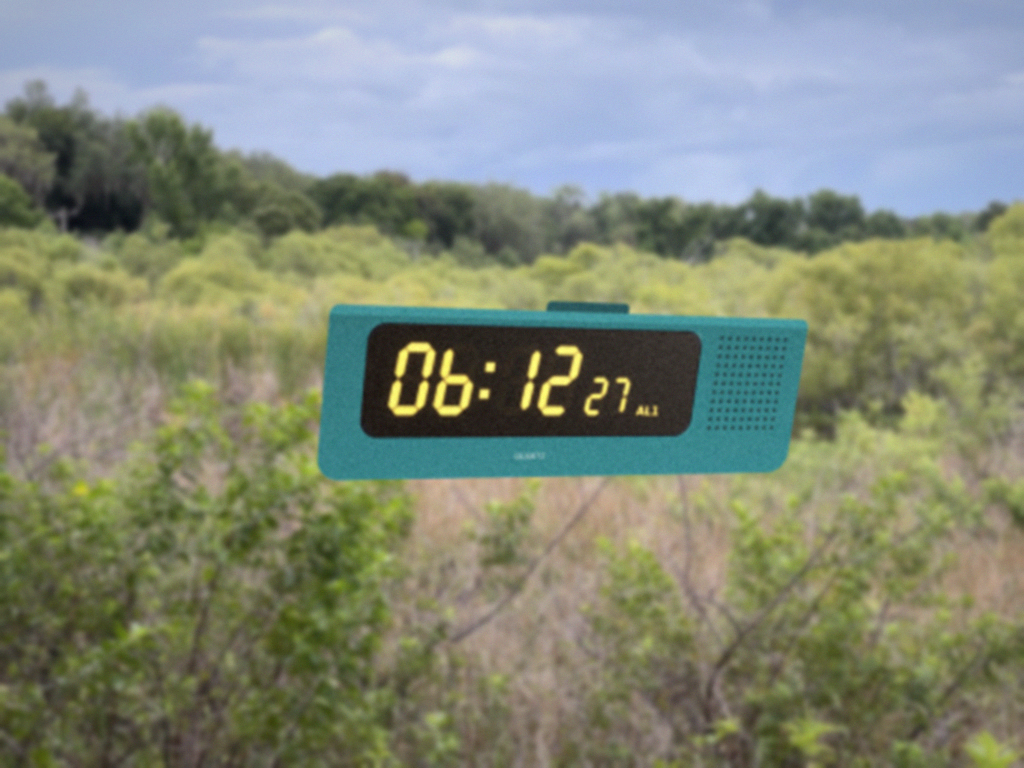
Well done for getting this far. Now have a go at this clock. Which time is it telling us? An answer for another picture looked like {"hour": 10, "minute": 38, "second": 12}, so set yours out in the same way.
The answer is {"hour": 6, "minute": 12, "second": 27}
